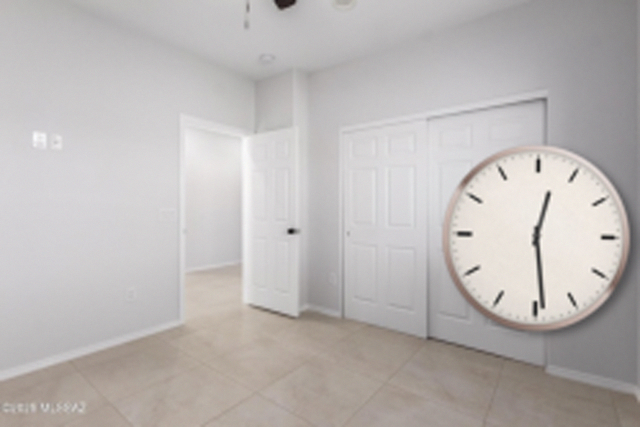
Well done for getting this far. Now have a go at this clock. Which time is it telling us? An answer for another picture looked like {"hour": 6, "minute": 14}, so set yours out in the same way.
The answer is {"hour": 12, "minute": 29}
